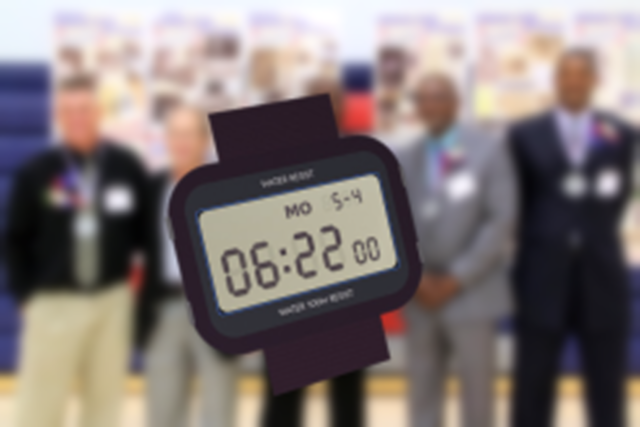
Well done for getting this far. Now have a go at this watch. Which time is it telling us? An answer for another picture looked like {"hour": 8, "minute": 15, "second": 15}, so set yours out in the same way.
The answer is {"hour": 6, "minute": 22, "second": 0}
